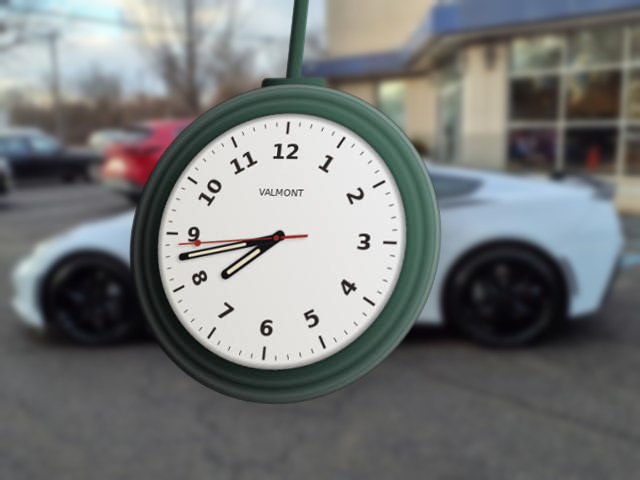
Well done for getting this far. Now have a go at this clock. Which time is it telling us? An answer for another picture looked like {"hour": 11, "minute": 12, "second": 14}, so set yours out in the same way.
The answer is {"hour": 7, "minute": 42, "second": 44}
